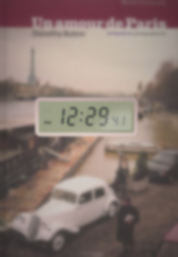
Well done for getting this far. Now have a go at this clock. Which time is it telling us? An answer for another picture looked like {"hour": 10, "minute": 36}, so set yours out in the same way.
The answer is {"hour": 12, "minute": 29}
